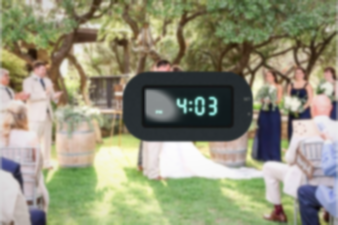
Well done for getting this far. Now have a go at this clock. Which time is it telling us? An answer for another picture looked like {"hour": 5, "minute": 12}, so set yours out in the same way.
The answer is {"hour": 4, "minute": 3}
